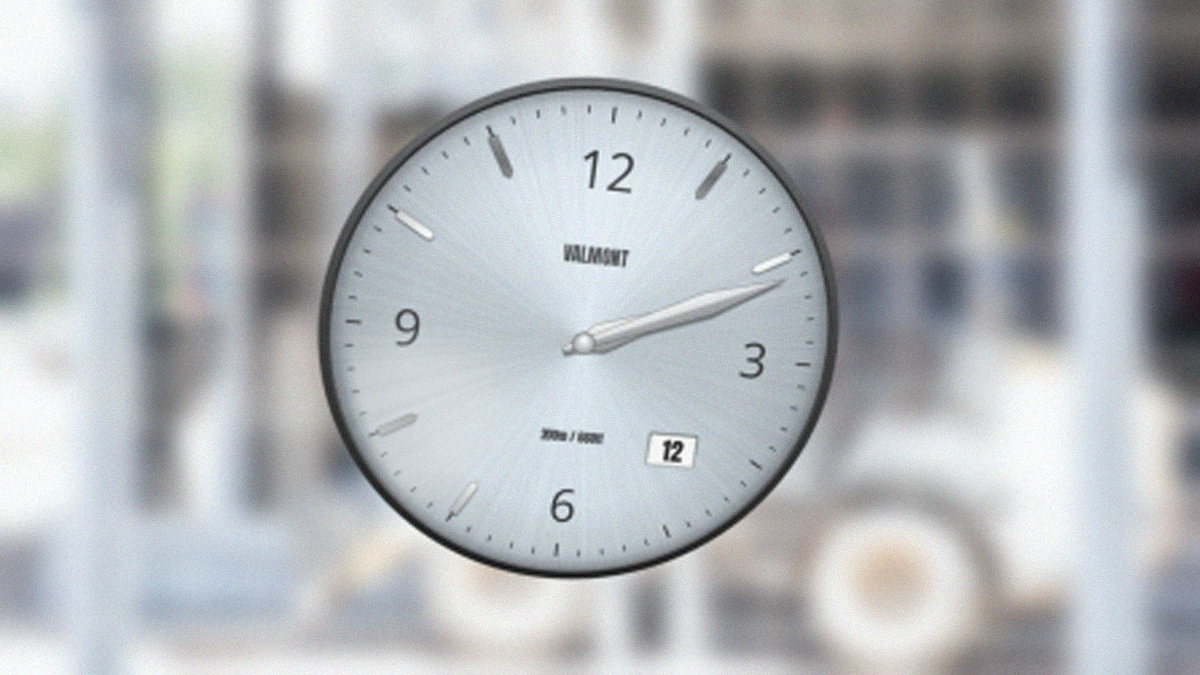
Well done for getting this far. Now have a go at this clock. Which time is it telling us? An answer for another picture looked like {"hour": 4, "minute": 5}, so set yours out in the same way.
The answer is {"hour": 2, "minute": 11}
